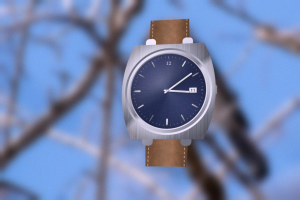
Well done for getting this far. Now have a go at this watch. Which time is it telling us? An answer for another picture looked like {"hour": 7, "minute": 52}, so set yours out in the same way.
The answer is {"hour": 3, "minute": 9}
